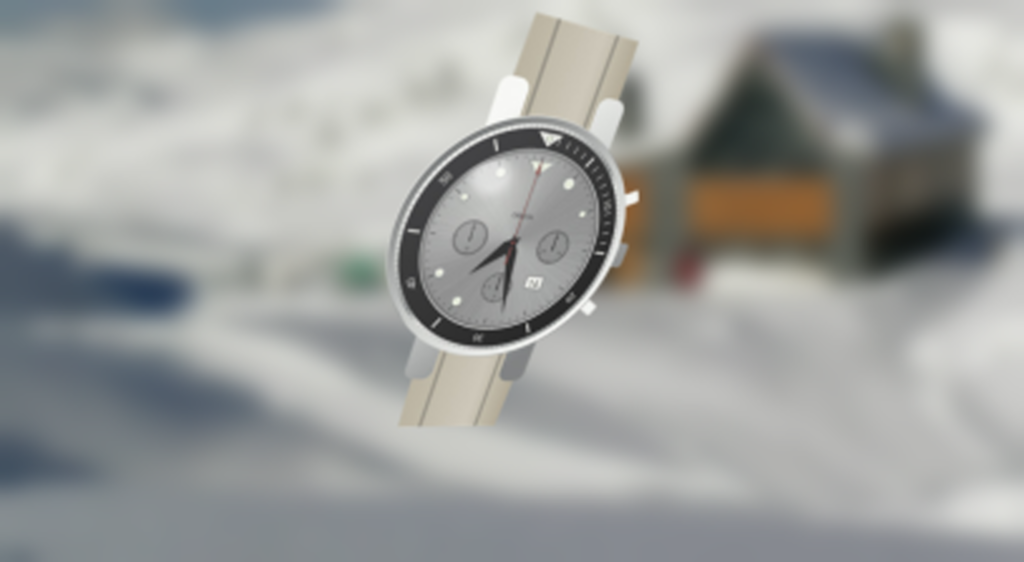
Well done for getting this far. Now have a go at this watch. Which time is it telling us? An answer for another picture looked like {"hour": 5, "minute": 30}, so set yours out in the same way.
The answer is {"hour": 7, "minute": 28}
